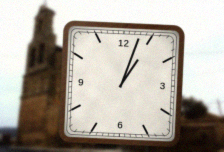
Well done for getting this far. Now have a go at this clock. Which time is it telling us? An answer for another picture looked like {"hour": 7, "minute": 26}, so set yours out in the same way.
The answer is {"hour": 1, "minute": 3}
